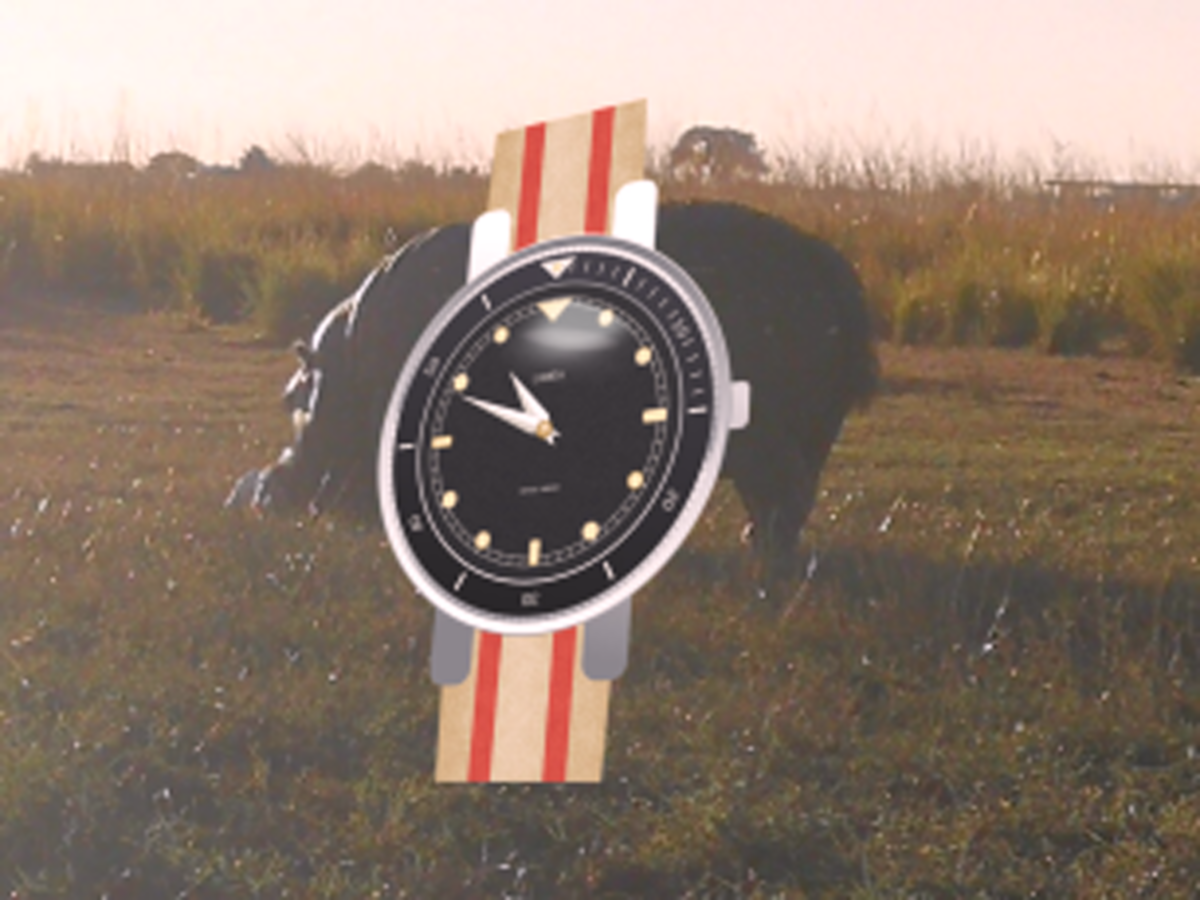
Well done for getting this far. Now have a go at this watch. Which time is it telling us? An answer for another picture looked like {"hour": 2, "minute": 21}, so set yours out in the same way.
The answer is {"hour": 10, "minute": 49}
